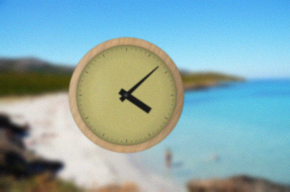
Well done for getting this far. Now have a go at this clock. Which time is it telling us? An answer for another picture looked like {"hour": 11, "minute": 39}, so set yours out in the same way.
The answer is {"hour": 4, "minute": 8}
